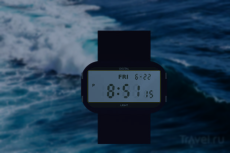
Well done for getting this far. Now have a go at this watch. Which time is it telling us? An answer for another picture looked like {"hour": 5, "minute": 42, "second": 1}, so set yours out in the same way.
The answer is {"hour": 8, "minute": 51, "second": 15}
